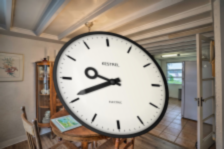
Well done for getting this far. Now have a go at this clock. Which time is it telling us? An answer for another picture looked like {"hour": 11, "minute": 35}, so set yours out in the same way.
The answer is {"hour": 9, "minute": 41}
